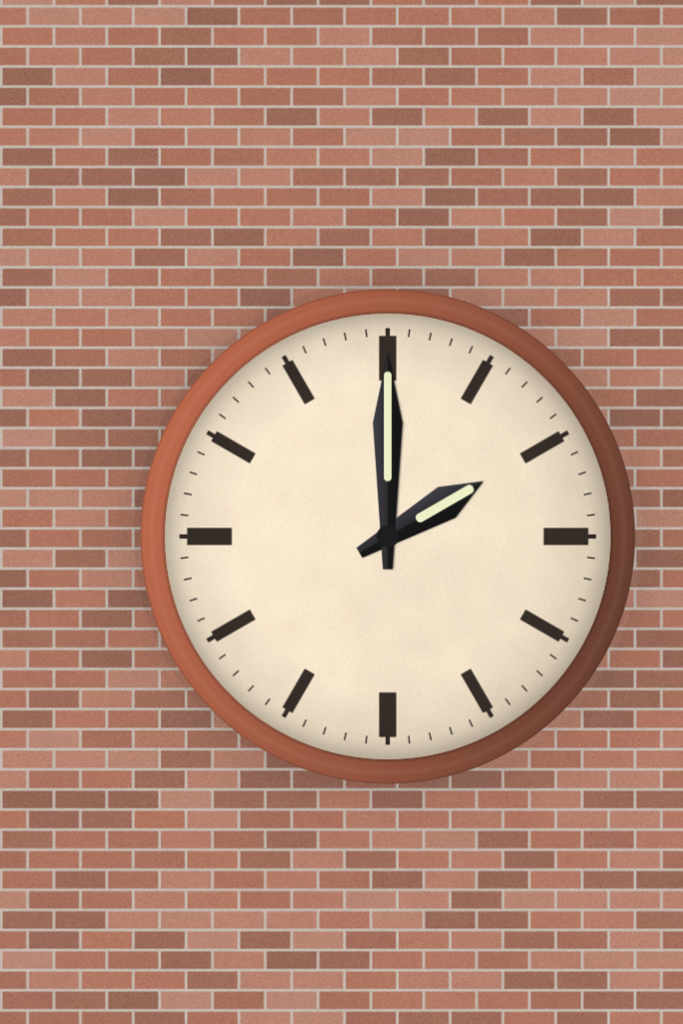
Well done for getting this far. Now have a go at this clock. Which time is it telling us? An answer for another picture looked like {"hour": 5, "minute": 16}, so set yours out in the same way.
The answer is {"hour": 2, "minute": 0}
